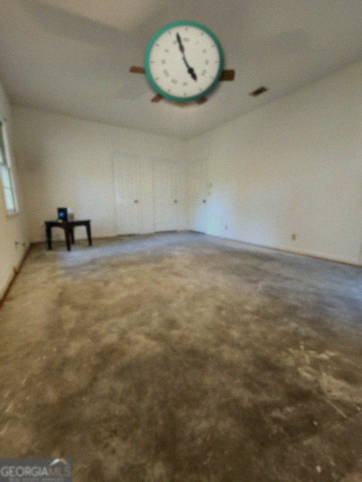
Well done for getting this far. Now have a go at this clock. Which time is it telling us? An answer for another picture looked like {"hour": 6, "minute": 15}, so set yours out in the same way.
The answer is {"hour": 4, "minute": 57}
